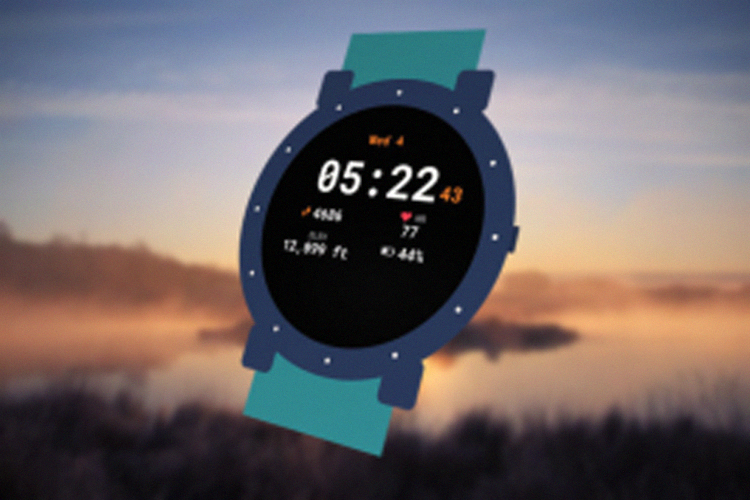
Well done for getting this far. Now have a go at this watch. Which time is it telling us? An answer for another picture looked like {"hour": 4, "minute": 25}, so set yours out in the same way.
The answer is {"hour": 5, "minute": 22}
